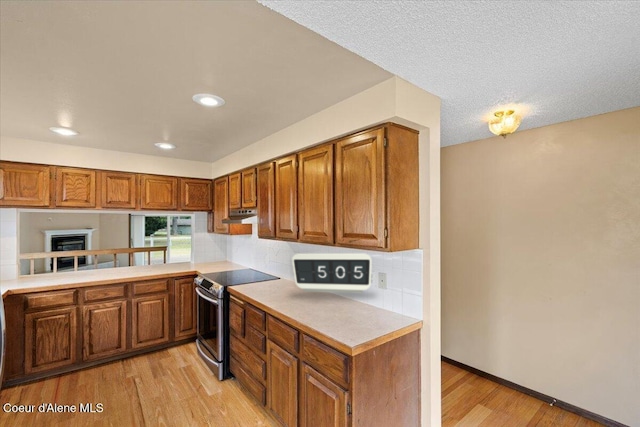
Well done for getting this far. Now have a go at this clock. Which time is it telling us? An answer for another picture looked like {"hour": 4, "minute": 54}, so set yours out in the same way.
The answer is {"hour": 5, "minute": 5}
